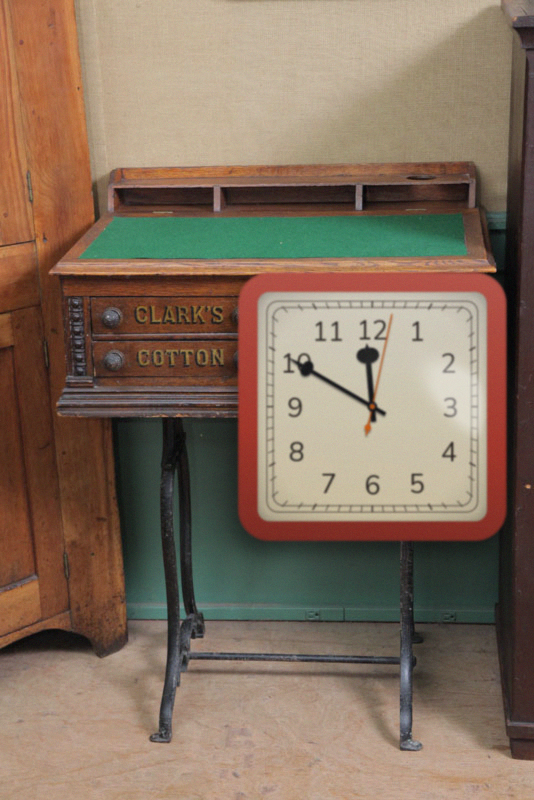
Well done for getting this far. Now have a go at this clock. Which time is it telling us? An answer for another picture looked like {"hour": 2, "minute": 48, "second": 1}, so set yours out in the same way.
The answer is {"hour": 11, "minute": 50, "second": 2}
